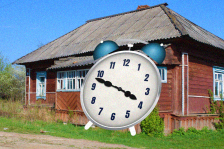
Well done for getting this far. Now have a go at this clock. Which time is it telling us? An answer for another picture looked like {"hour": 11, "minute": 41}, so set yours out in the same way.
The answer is {"hour": 3, "minute": 48}
